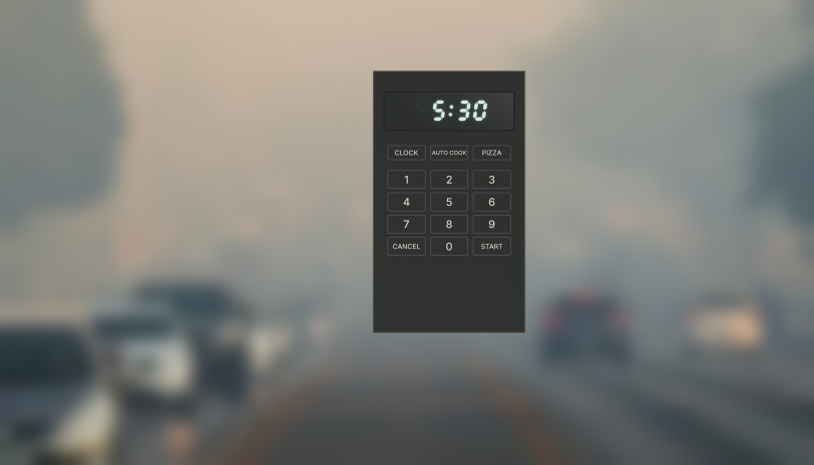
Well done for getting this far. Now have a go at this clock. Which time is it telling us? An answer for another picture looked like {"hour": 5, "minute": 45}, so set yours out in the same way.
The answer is {"hour": 5, "minute": 30}
